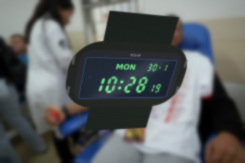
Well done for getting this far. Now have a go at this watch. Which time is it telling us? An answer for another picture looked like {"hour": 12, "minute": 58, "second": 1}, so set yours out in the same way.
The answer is {"hour": 10, "minute": 28, "second": 19}
